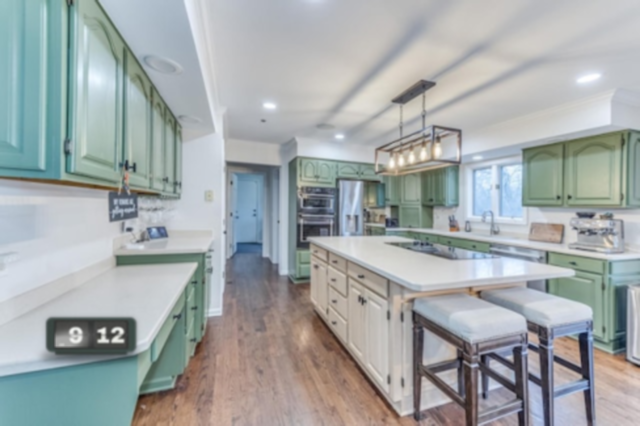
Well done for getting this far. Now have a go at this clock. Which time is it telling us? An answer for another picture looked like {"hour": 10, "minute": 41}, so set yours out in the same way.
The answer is {"hour": 9, "minute": 12}
